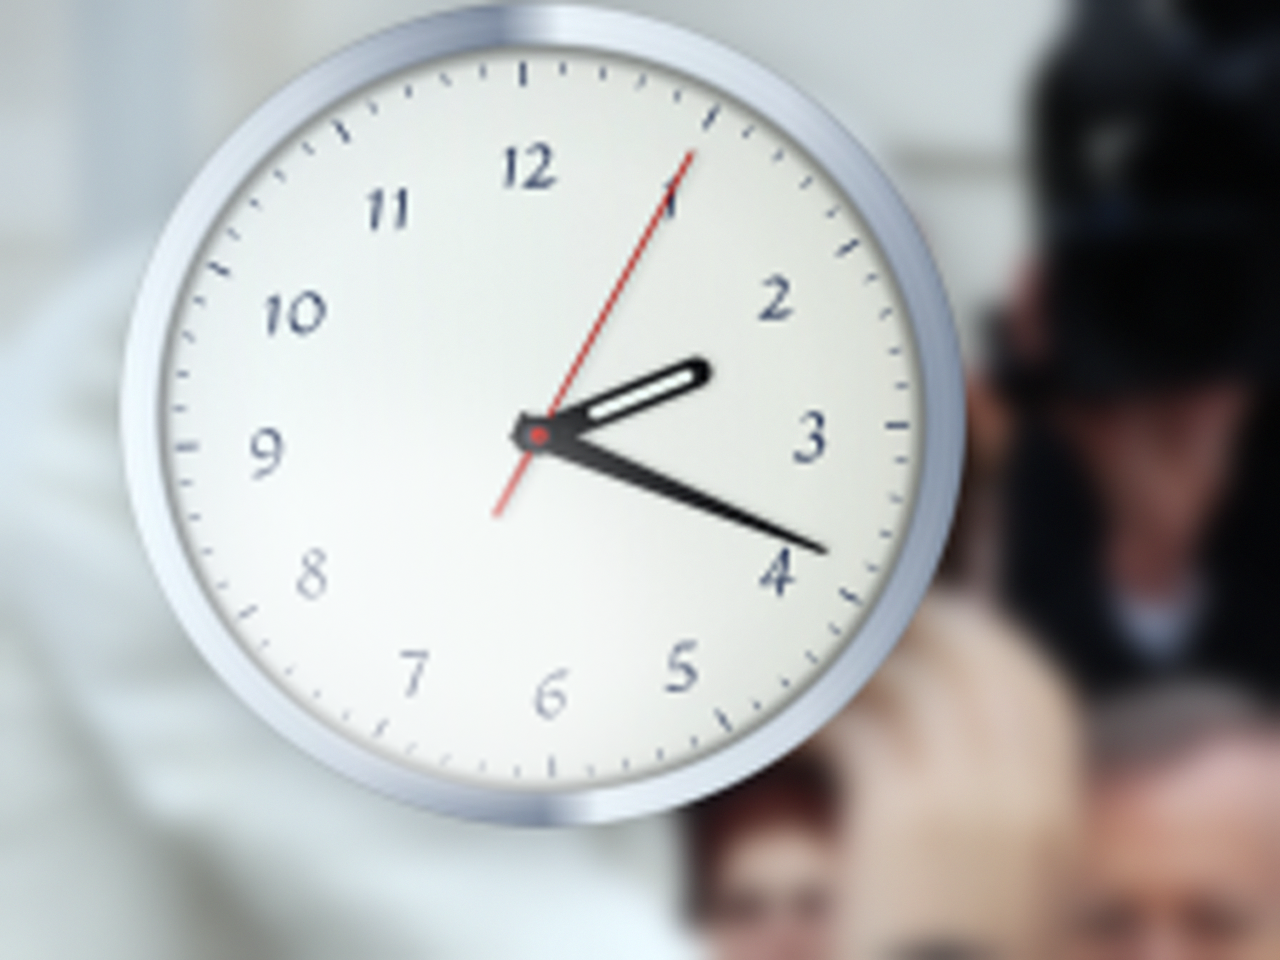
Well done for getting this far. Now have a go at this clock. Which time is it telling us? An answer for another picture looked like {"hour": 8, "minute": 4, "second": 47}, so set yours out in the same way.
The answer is {"hour": 2, "minute": 19, "second": 5}
